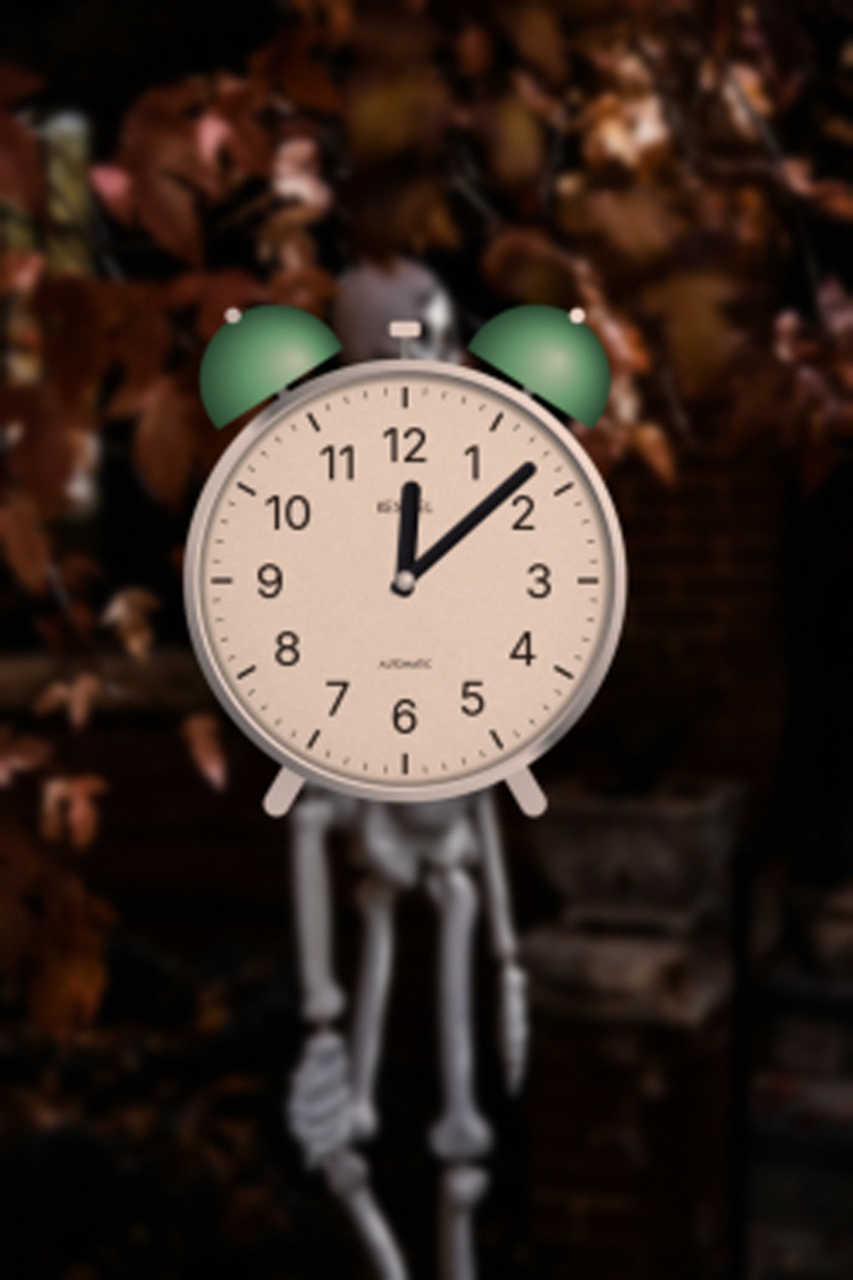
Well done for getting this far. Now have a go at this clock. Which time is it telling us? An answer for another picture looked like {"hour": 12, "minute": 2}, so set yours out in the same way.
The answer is {"hour": 12, "minute": 8}
